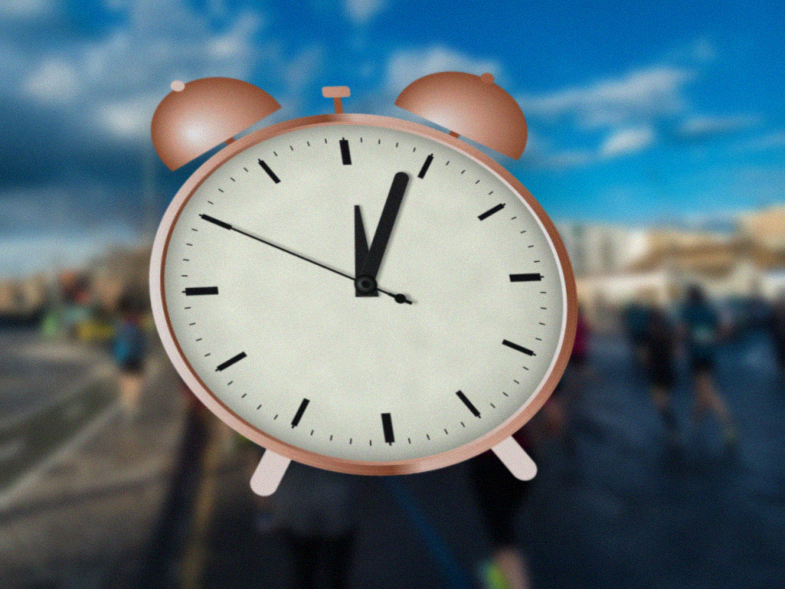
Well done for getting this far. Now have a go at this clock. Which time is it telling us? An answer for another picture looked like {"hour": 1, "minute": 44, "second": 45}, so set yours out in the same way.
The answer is {"hour": 12, "minute": 3, "second": 50}
